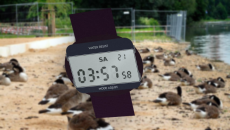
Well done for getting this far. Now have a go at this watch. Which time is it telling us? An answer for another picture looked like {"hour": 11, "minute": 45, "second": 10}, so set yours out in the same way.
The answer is {"hour": 3, "minute": 57, "second": 58}
